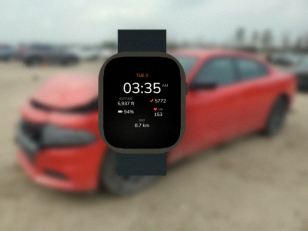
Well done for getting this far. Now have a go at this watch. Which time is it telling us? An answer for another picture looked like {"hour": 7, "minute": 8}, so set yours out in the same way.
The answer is {"hour": 3, "minute": 35}
